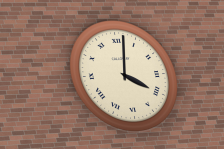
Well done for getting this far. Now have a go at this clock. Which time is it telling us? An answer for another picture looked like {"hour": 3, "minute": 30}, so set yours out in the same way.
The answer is {"hour": 4, "minute": 2}
